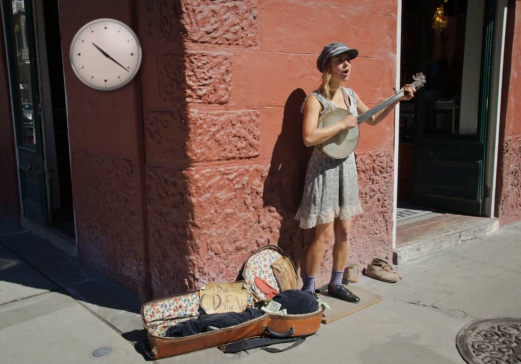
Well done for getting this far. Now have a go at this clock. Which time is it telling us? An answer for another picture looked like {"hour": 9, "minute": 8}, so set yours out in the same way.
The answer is {"hour": 10, "minute": 21}
